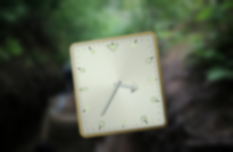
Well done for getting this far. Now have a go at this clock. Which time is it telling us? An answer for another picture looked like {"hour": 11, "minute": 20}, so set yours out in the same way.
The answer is {"hour": 3, "minute": 36}
